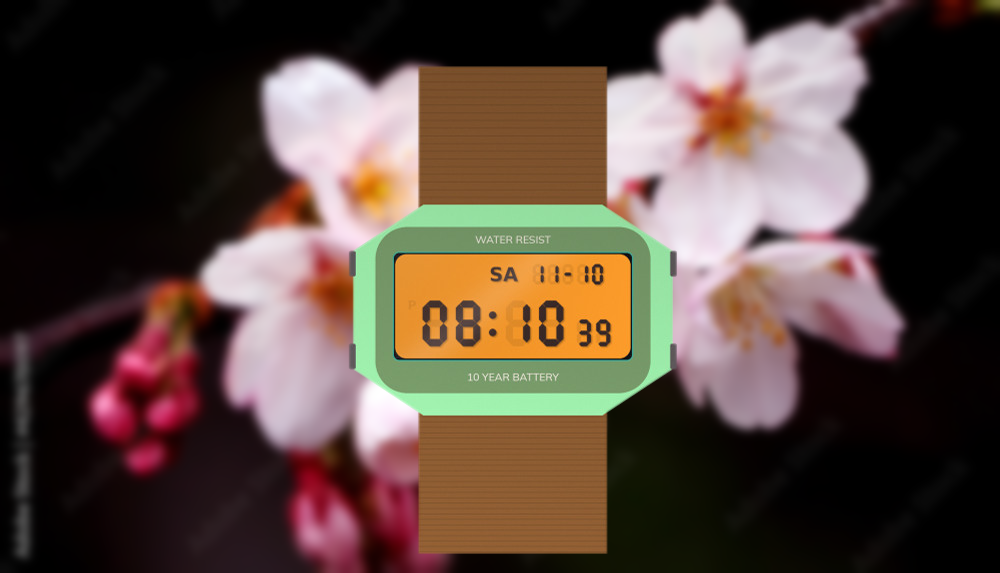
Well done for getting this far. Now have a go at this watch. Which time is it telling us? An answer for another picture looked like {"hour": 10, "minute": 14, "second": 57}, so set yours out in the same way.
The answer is {"hour": 8, "minute": 10, "second": 39}
